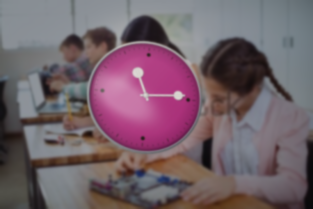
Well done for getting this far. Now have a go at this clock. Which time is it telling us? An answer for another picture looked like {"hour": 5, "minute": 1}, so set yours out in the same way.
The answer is {"hour": 11, "minute": 14}
